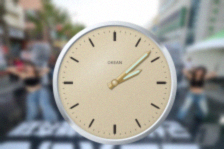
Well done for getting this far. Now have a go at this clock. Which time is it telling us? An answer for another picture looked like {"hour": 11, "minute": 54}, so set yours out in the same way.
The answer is {"hour": 2, "minute": 8}
